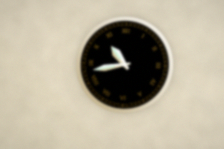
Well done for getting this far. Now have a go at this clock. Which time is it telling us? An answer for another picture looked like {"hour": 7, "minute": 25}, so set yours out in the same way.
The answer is {"hour": 10, "minute": 43}
